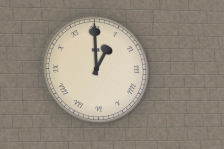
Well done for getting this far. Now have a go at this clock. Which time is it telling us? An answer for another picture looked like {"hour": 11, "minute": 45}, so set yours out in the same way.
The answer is {"hour": 1, "minute": 0}
